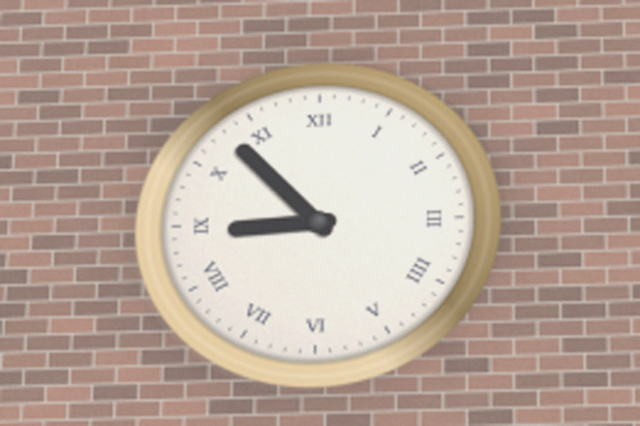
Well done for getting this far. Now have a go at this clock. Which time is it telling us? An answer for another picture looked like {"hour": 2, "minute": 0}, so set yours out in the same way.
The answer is {"hour": 8, "minute": 53}
